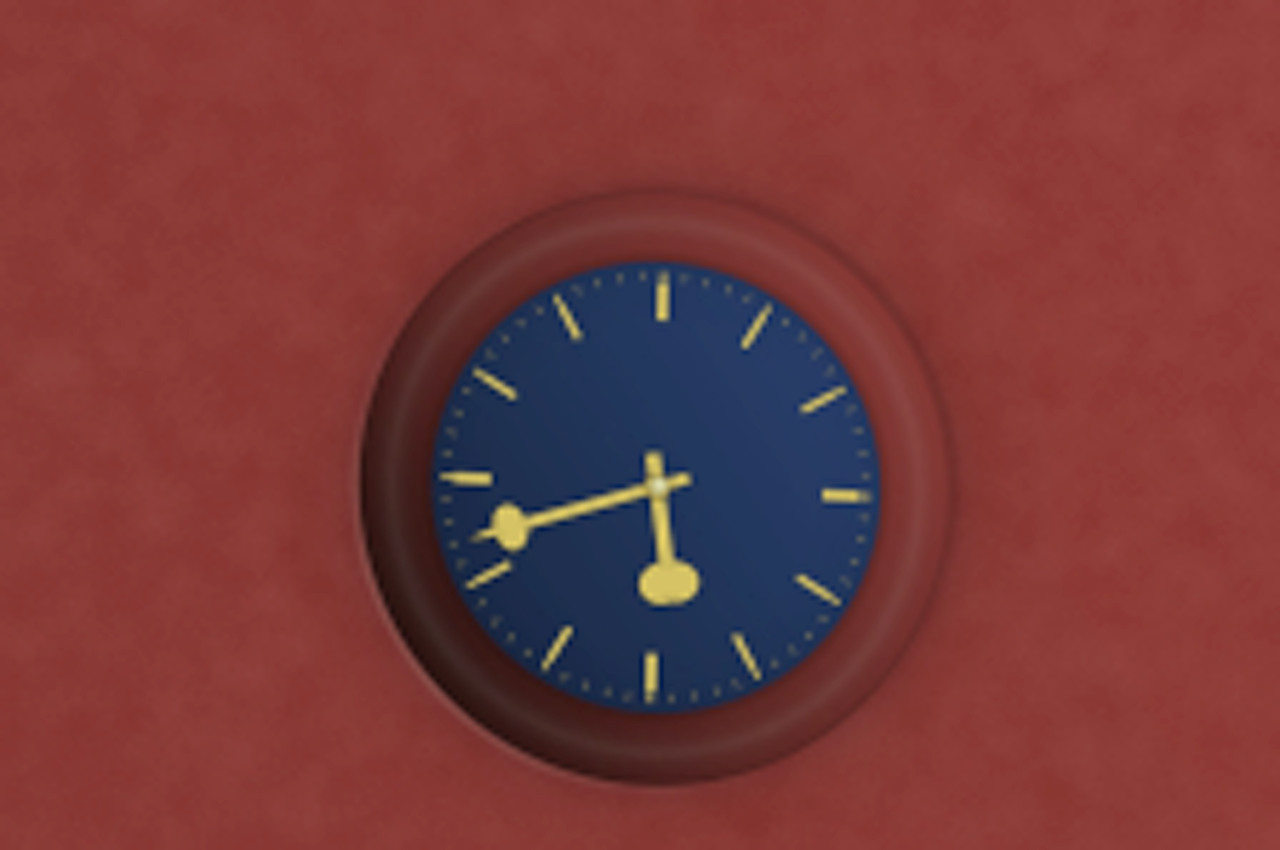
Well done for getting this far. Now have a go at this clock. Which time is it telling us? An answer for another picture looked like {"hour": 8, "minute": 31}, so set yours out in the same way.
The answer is {"hour": 5, "minute": 42}
